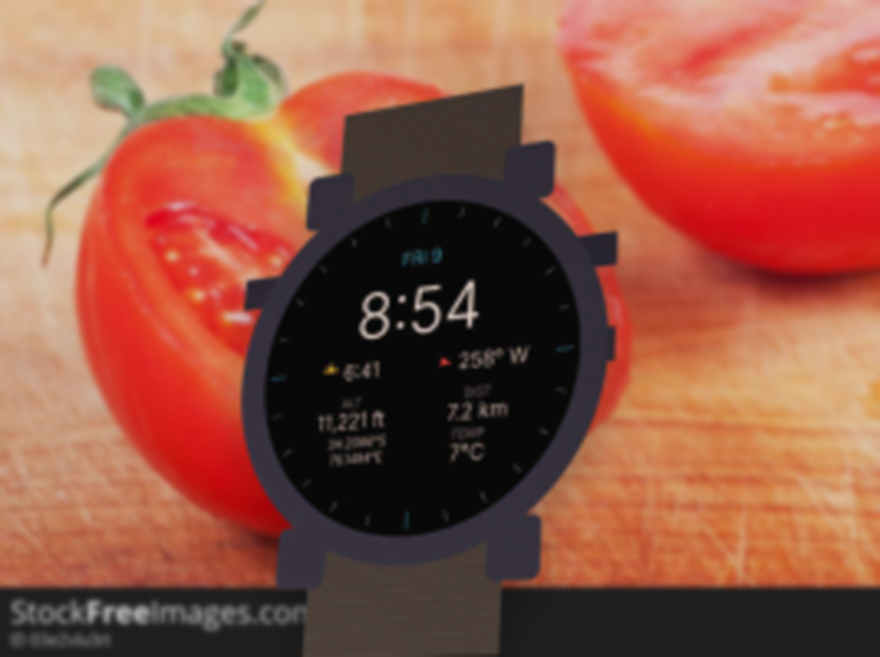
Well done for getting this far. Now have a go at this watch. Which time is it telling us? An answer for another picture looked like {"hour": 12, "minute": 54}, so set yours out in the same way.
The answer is {"hour": 8, "minute": 54}
